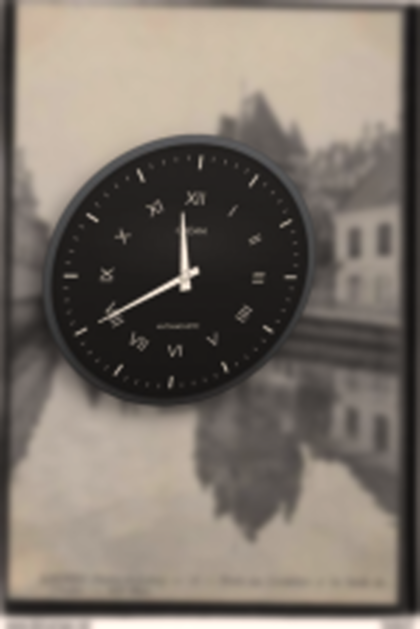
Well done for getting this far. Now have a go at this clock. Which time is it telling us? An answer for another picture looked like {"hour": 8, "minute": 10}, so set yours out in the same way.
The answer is {"hour": 11, "minute": 40}
